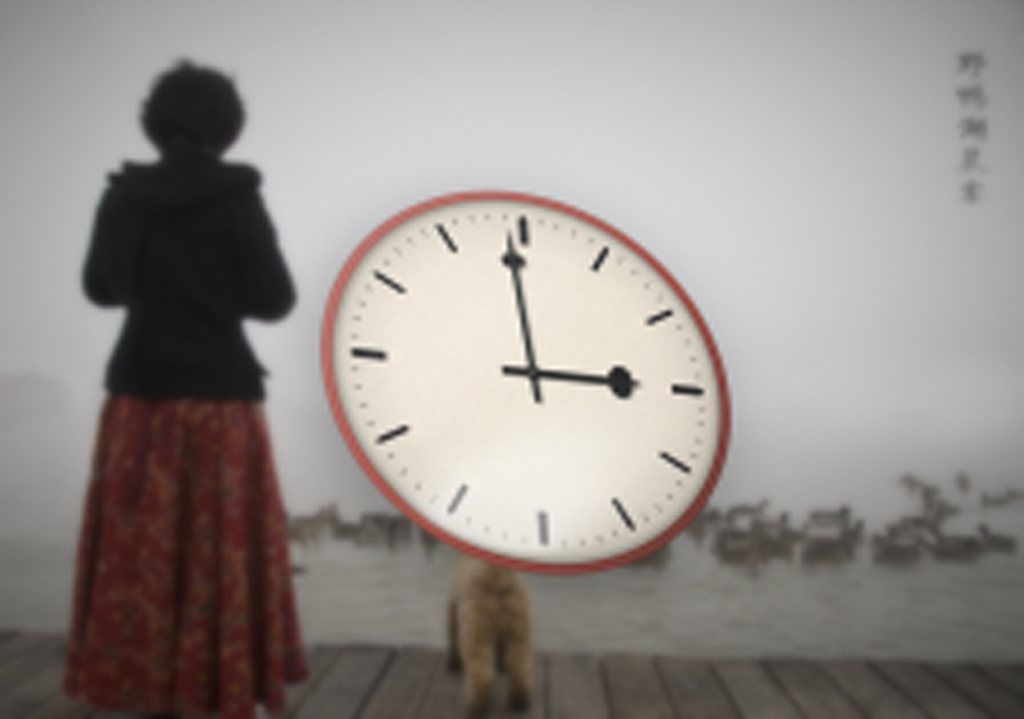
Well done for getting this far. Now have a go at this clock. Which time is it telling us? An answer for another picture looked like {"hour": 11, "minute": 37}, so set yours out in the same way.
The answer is {"hour": 2, "minute": 59}
